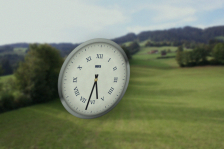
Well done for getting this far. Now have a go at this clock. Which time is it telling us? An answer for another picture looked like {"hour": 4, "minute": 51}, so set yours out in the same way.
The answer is {"hour": 5, "minute": 32}
